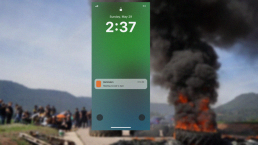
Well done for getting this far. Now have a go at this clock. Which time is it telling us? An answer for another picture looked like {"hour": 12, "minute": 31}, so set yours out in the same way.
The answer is {"hour": 2, "minute": 37}
